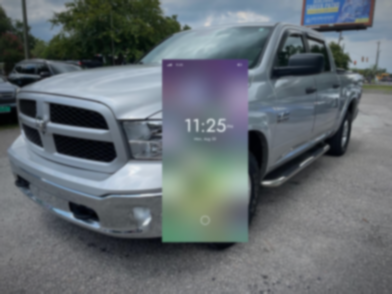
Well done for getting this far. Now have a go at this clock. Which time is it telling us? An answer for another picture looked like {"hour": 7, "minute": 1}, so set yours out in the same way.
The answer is {"hour": 11, "minute": 25}
